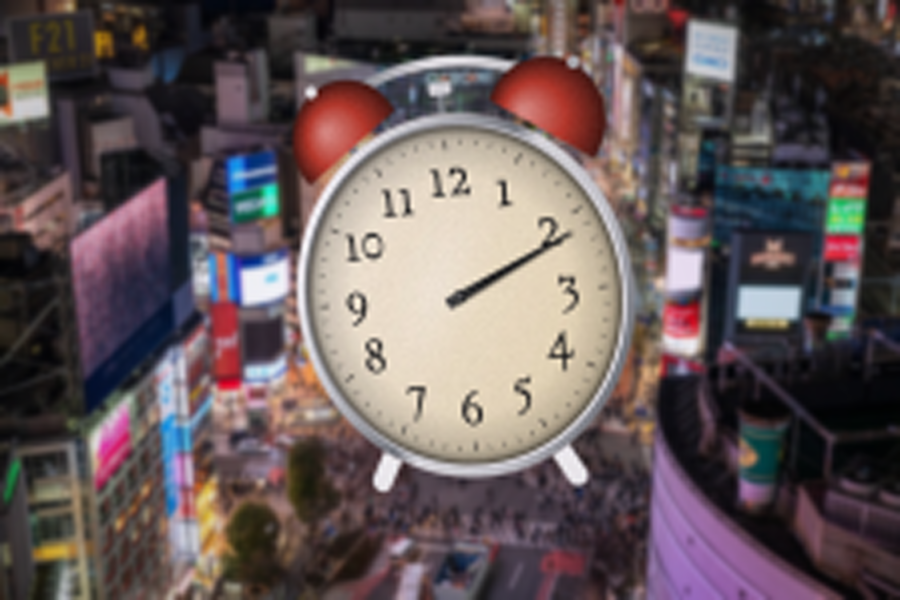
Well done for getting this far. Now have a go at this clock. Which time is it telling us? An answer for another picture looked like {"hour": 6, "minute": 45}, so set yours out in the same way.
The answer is {"hour": 2, "minute": 11}
